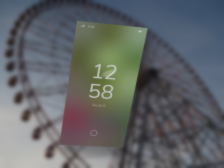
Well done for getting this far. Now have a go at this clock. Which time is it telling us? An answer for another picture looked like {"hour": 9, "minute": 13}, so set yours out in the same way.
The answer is {"hour": 12, "minute": 58}
